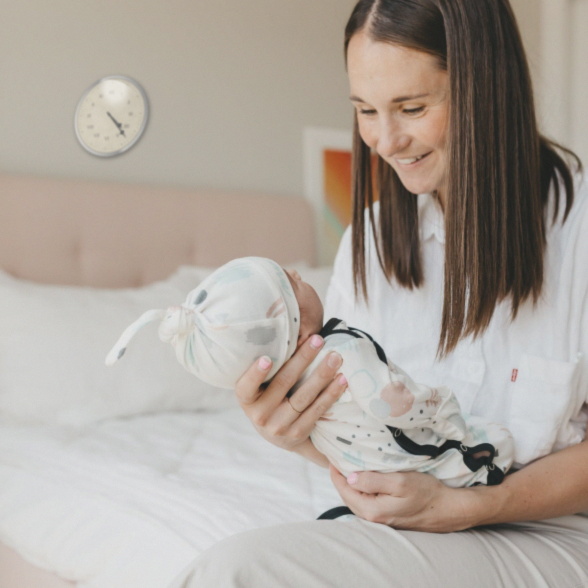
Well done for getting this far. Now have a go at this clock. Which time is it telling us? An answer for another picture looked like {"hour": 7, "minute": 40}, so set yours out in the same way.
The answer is {"hour": 4, "minute": 23}
